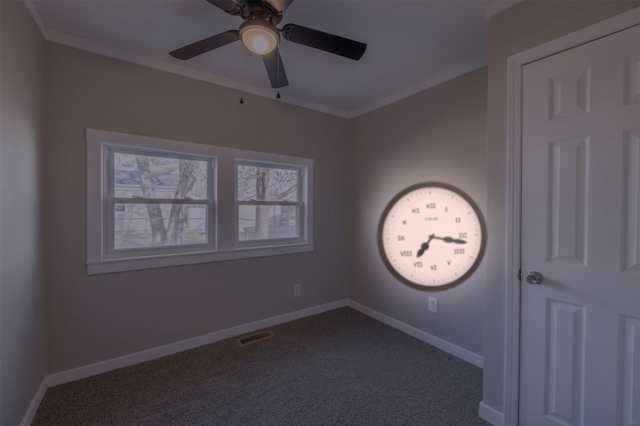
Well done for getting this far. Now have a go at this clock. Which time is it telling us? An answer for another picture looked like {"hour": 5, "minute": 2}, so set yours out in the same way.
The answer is {"hour": 7, "minute": 17}
